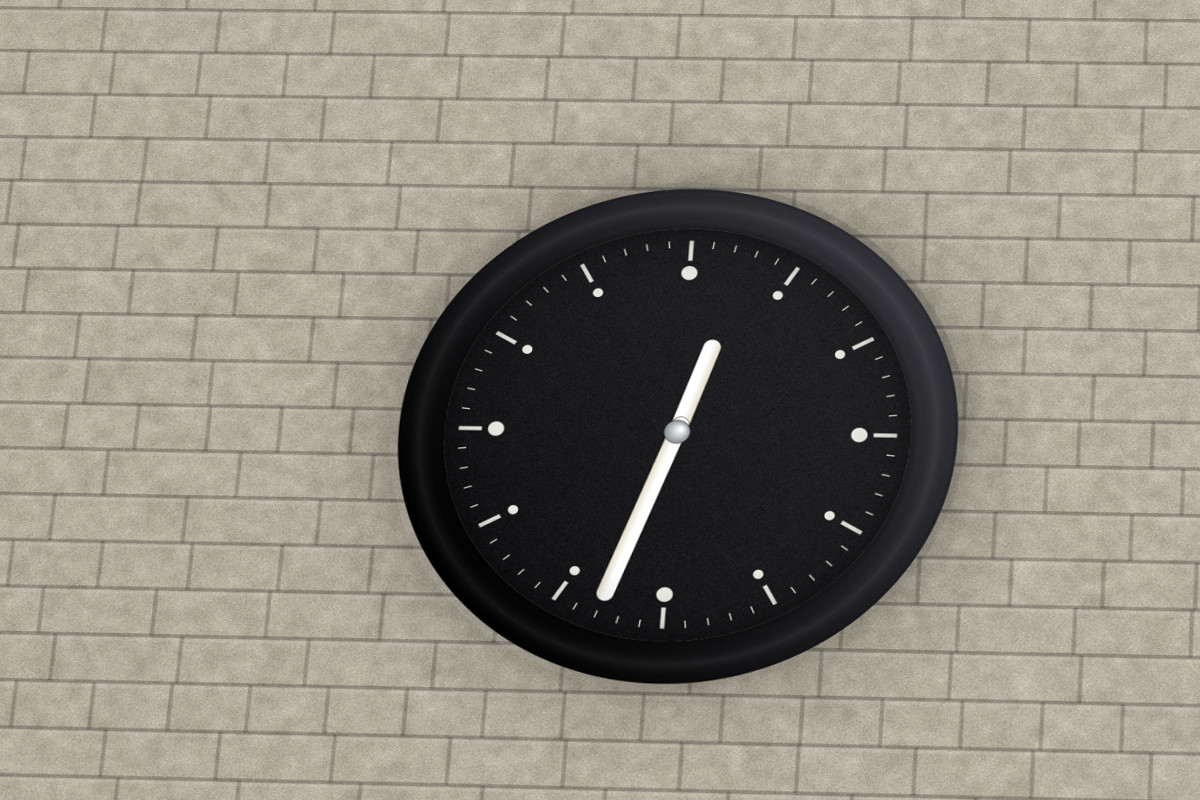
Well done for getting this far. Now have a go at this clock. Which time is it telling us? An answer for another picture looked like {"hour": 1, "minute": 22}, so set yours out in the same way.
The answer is {"hour": 12, "minute": 33}
